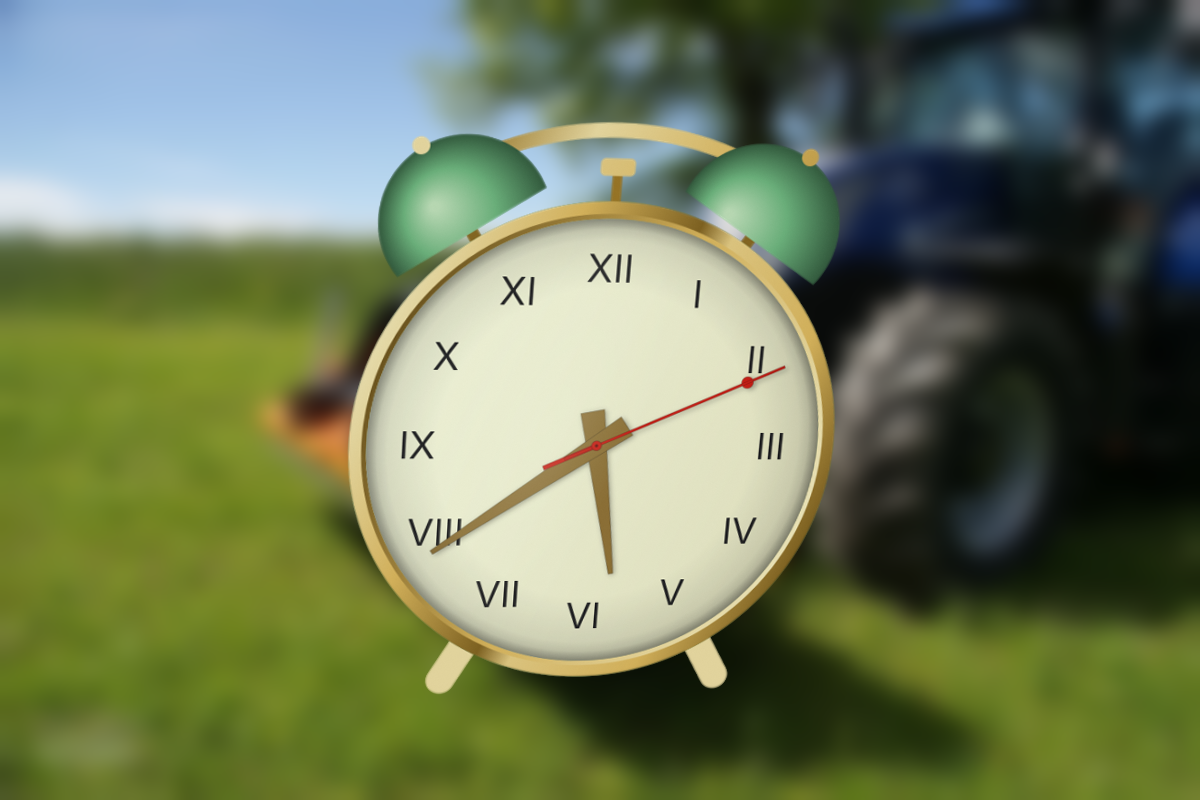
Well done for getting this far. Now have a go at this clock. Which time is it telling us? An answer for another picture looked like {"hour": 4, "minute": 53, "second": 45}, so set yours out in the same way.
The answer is {"hour": 5, "minute": 39, "second": 11}
